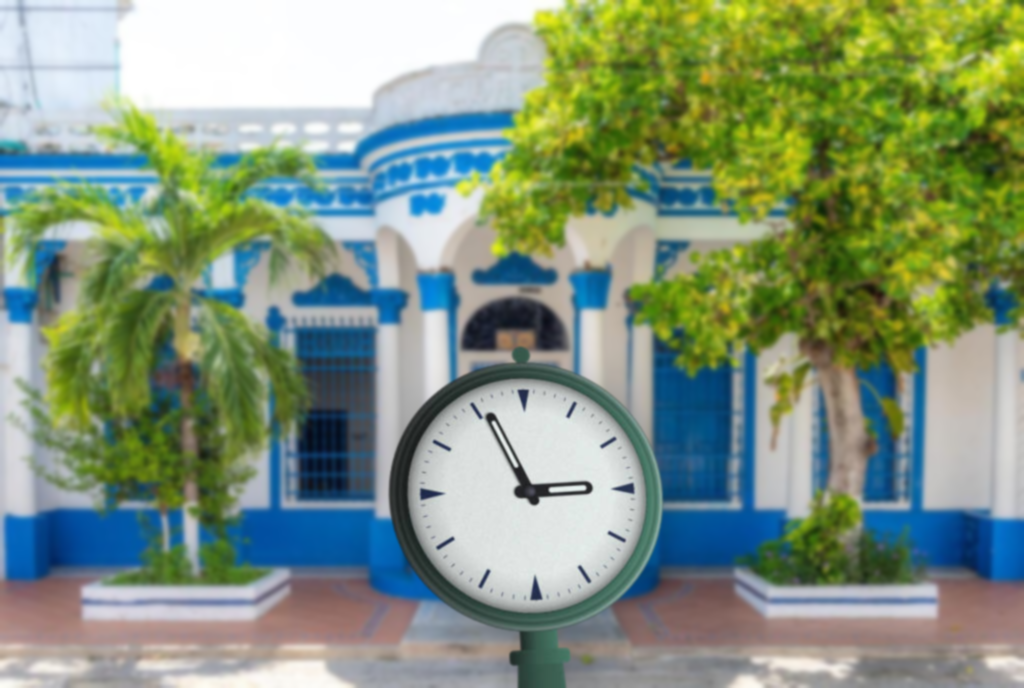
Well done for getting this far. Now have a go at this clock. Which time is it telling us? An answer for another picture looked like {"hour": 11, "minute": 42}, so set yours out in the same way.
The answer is {"hour": 2, "minute": 56}
